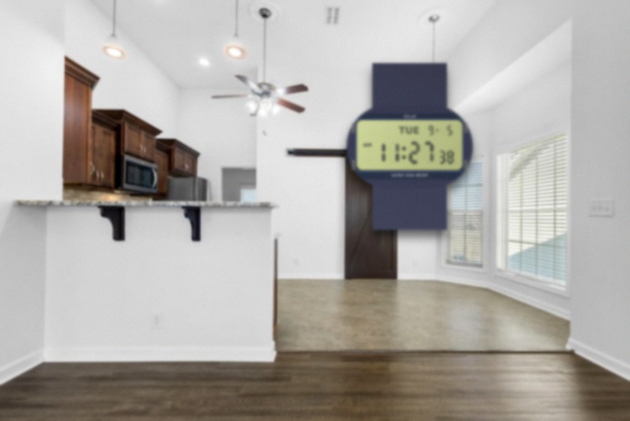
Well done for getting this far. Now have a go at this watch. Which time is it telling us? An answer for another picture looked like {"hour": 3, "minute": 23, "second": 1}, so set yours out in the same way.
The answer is {"hour": 11, "minute": 27, "second": 38}
